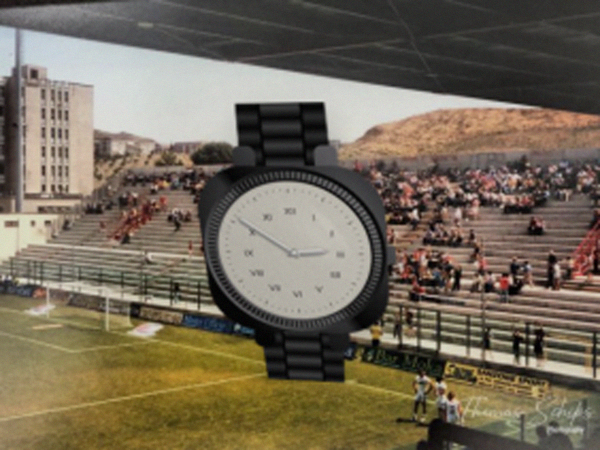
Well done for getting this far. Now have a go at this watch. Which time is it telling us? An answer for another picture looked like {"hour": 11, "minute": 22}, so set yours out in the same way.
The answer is {"hour": 2, "minute": 51}
